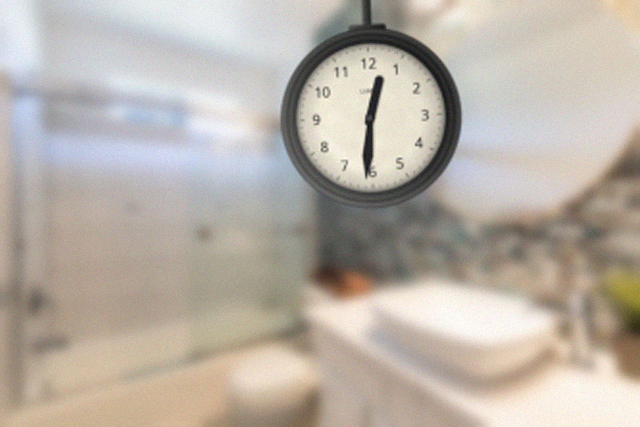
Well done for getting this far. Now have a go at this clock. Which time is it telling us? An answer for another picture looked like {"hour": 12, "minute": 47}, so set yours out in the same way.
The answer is {"hour": 12, "minute": 31}
